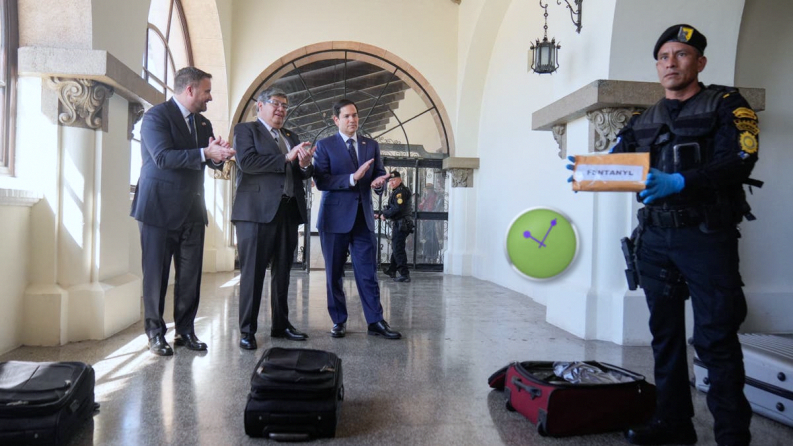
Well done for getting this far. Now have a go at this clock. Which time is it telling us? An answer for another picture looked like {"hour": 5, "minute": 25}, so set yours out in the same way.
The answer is {"hour": 10, "minute": 5}
